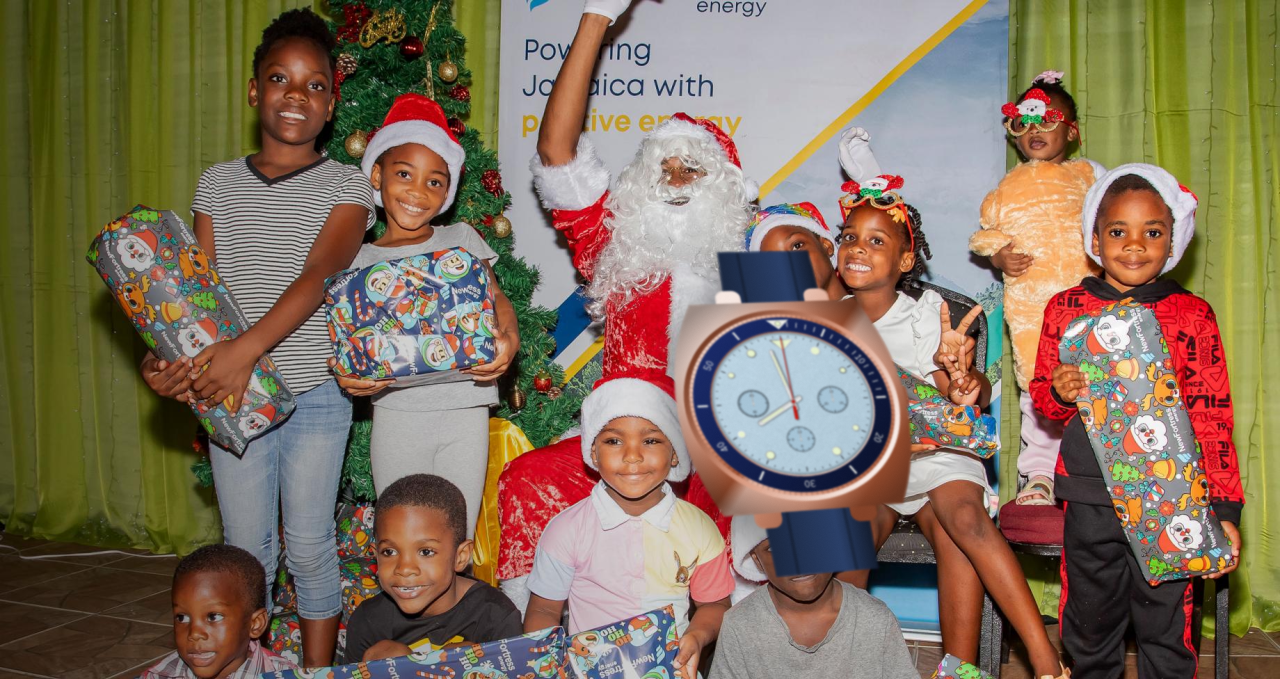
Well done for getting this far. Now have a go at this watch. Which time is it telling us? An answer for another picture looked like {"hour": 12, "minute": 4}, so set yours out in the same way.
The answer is {"hour": 7, "minute": 58}
